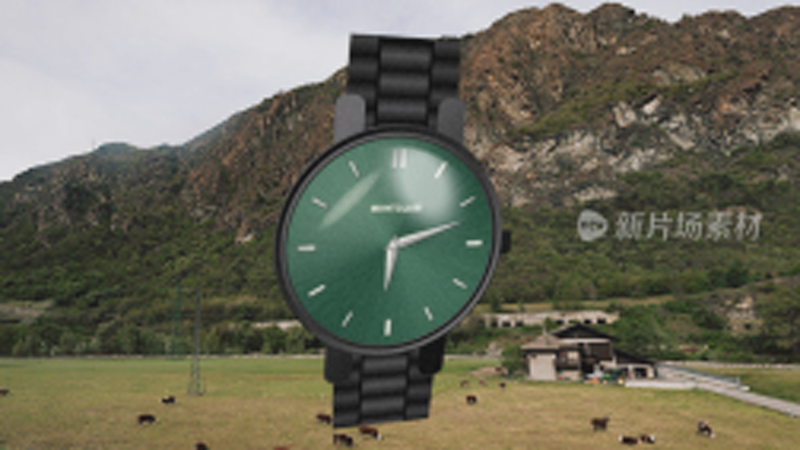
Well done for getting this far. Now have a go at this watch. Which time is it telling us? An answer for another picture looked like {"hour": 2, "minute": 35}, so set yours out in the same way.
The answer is {"hour": 6, "minute": 12}
